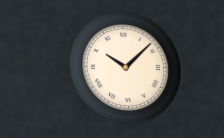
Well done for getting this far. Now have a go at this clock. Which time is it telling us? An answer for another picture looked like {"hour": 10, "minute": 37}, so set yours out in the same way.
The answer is {"hour": 10, "minute": 8}
